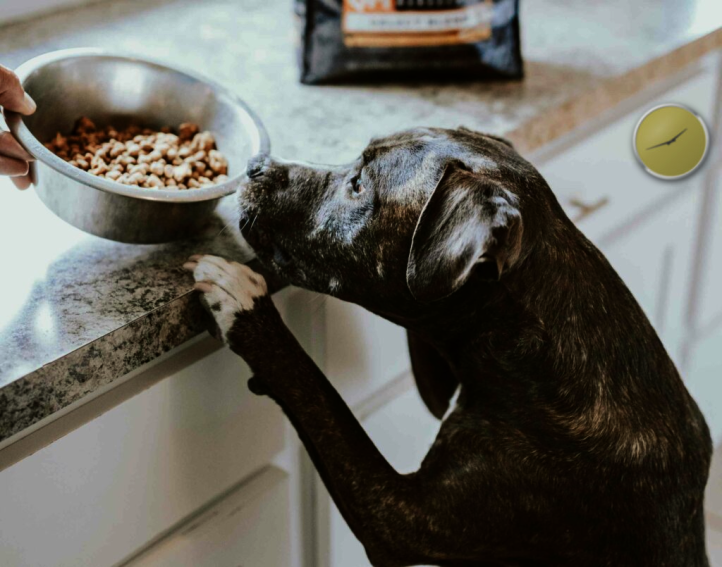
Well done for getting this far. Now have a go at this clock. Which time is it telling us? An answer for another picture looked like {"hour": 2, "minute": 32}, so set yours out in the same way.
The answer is {"hour": 1, "minute": 42}
